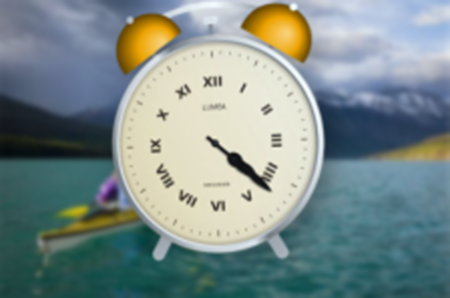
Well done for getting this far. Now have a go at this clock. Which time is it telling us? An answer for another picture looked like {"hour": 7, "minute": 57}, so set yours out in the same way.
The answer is {"hour": 4, "minute": 22}
